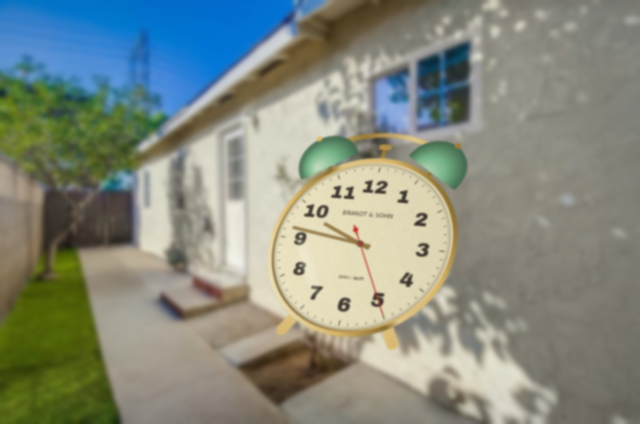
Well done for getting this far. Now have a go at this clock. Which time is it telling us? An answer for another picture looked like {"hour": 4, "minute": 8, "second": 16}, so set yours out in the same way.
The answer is {"hour": 9, "minute": 46, "second": 25}
